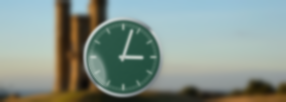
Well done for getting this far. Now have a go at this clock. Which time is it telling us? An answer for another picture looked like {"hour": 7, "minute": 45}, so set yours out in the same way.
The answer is {"hour": 3, "minute": 3}
